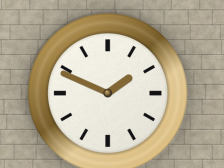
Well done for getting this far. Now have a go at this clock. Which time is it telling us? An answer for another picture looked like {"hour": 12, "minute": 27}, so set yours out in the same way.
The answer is {"hour": 1, "minute": 49}
